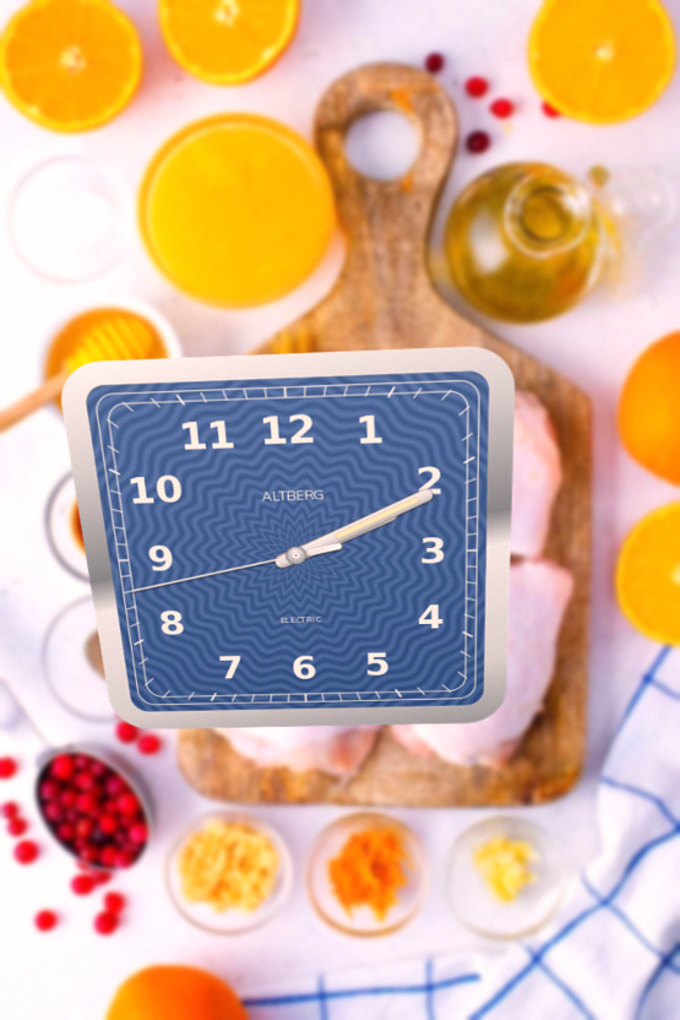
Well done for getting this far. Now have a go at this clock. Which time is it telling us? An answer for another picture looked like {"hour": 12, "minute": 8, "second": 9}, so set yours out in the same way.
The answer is {"hour": 2, "minute": 10, "second": 43}
